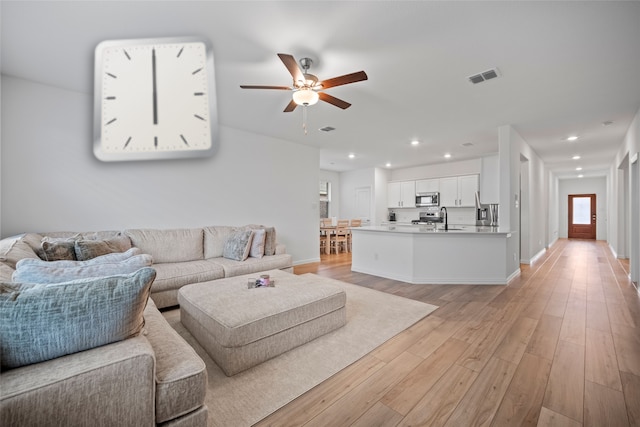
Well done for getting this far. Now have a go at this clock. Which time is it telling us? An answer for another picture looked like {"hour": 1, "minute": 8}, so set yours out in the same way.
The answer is {"hour": 6, "minute": 0}
